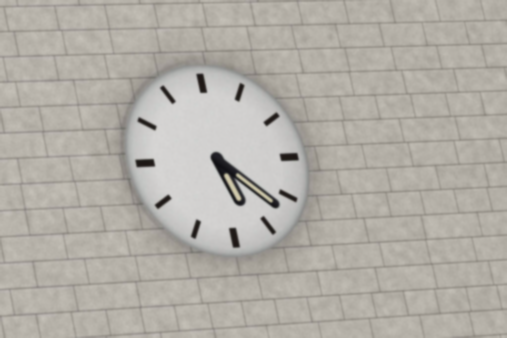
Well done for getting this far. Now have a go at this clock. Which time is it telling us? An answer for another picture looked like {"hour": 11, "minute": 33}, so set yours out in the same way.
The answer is {"hour": 5, "minute": 22}
